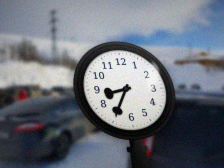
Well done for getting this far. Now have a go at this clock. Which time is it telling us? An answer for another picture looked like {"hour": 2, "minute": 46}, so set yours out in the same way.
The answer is {"hour": 8, "minute": 35}
